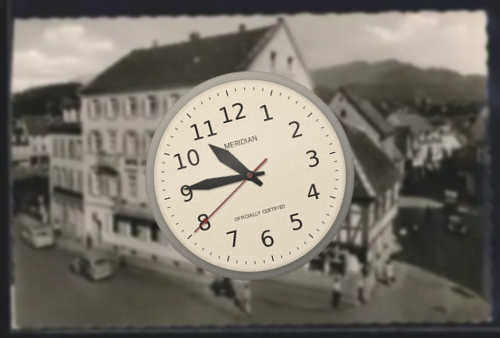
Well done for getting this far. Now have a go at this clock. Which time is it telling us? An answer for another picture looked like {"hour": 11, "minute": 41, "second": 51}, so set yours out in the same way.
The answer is {"hour": 10, "minute": 45, "second": 40}
